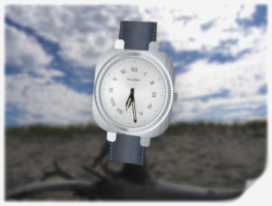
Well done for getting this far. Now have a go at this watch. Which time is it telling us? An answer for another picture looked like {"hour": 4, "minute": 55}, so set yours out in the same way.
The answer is {"hour": 6, "minute": 28}
